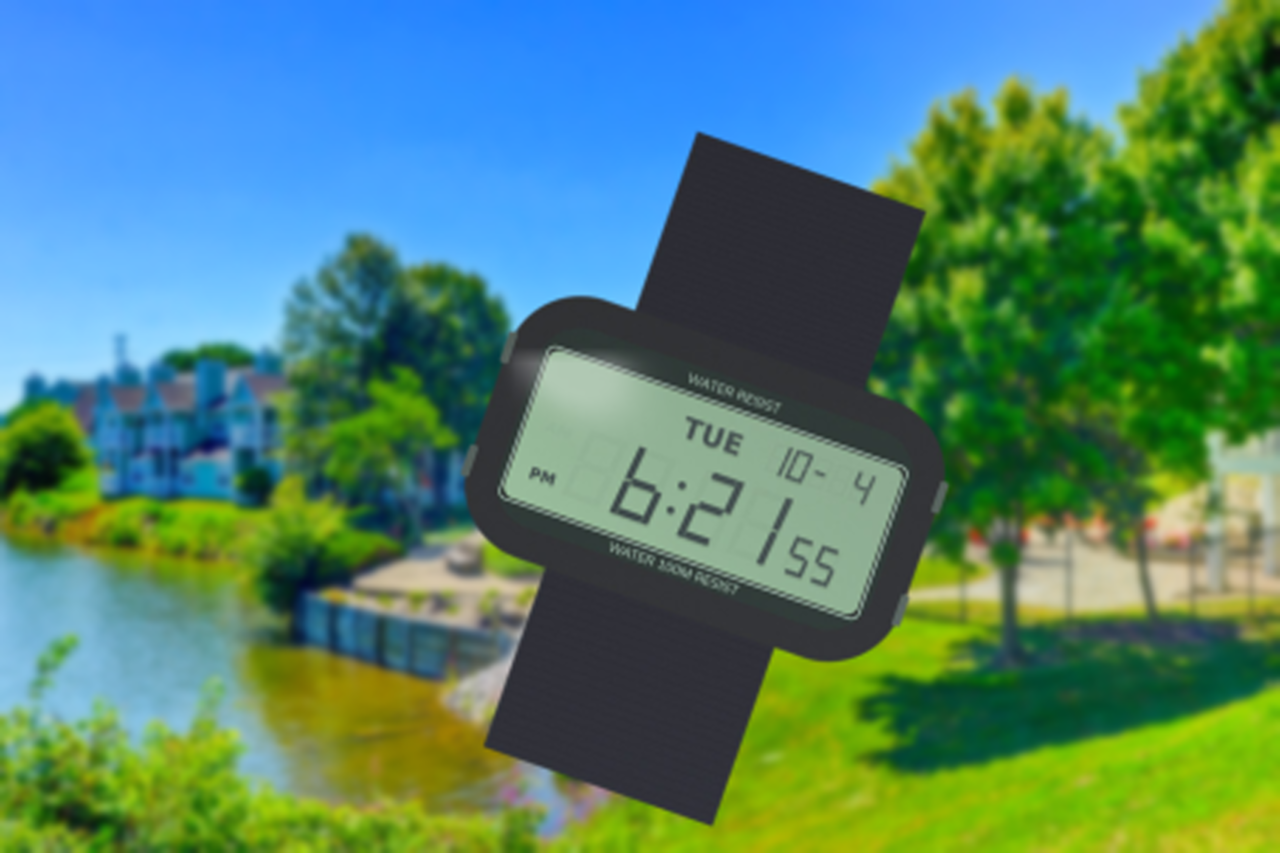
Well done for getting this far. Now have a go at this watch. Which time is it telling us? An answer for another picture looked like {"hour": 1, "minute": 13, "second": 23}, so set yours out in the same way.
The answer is {"hour": 6, "minute": 21, "second": 55}
